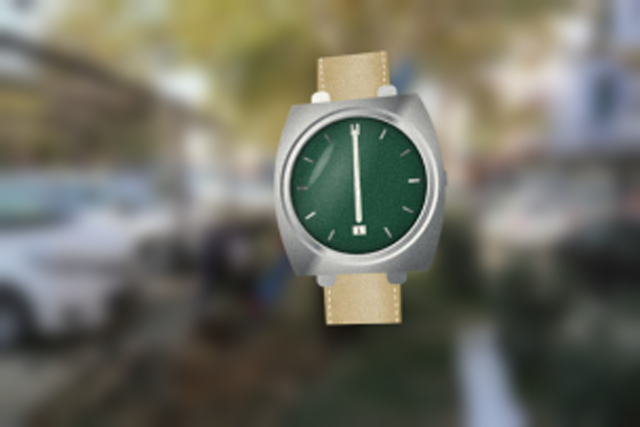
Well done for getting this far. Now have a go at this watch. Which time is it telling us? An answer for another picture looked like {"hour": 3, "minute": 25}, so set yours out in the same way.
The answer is {"hour": 6, "minute": 0}
